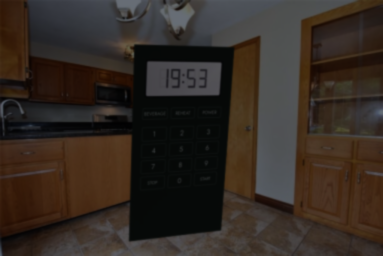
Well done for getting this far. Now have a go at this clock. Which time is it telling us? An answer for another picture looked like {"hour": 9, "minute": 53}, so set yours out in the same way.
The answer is {"hour": 19, "minute": 53}
